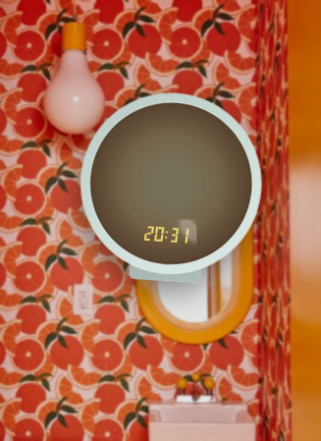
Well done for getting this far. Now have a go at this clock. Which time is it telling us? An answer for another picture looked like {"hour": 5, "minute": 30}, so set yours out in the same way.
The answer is {"hour": 20, "minute": 31}
